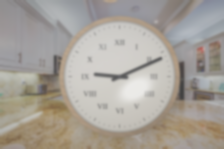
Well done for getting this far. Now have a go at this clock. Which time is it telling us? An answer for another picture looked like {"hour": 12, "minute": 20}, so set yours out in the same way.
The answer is {"hour": 9, "minute": 11}
